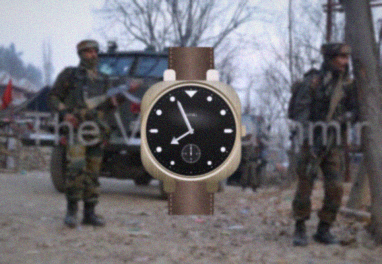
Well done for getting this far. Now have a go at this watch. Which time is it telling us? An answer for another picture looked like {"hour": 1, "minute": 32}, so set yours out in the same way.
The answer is {"hour": 7, "minute": 56}
